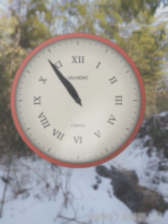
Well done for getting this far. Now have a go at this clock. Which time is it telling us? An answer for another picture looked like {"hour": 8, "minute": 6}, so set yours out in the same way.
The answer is {"hour": 10, "minute": 54}
